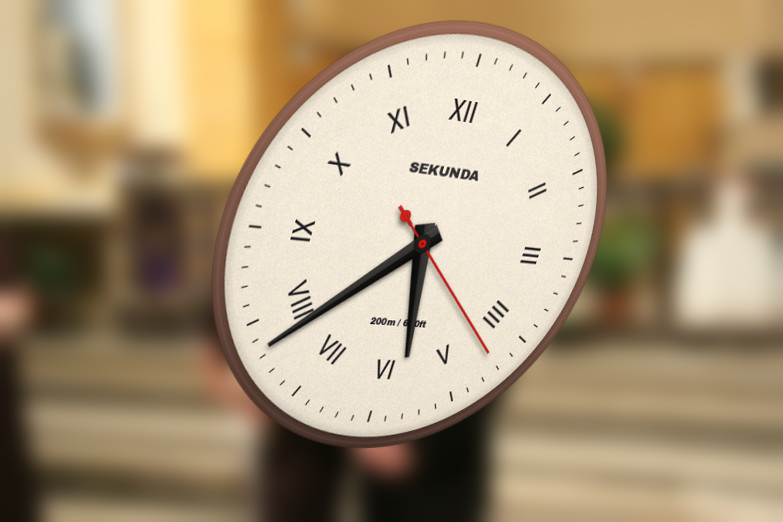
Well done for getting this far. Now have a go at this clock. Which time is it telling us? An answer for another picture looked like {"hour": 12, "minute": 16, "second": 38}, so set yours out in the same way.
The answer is {"hour": 5, "minute": 38, "second": 22}
